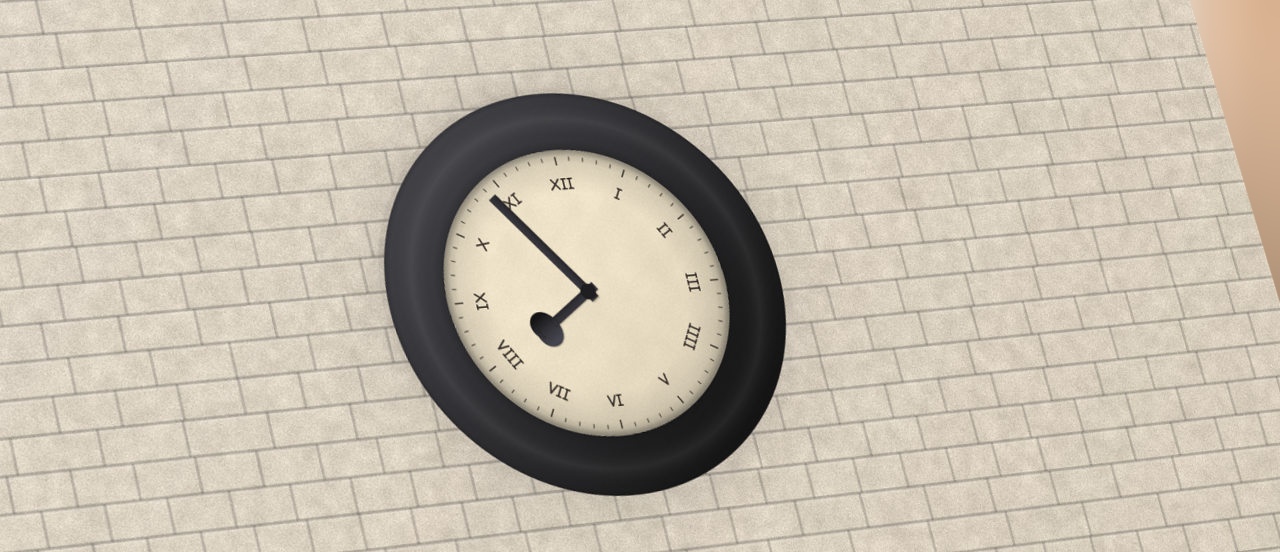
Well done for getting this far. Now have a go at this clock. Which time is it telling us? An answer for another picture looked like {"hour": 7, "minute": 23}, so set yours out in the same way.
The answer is {"hour": 7, "minute": 54}
